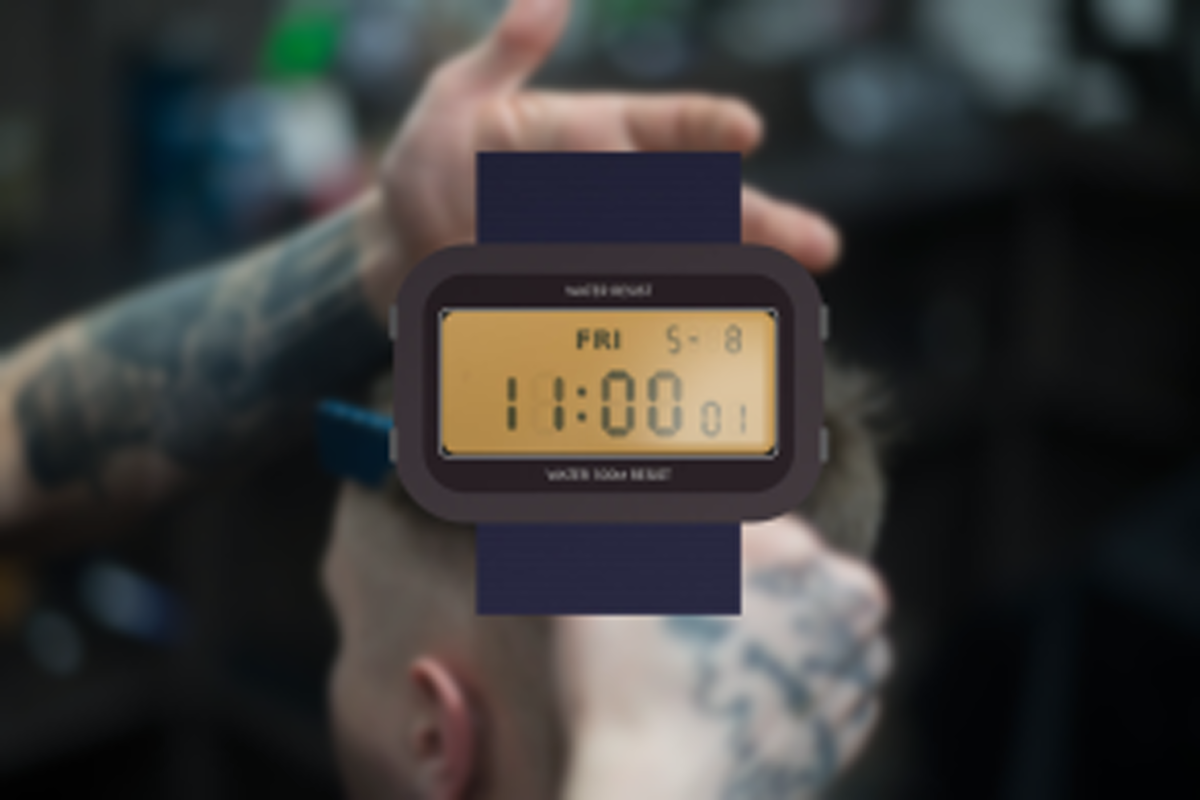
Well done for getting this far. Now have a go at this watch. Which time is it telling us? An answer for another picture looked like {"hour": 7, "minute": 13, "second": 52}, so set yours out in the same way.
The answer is {"hour": 11, "minute": 0, "second": 1}
